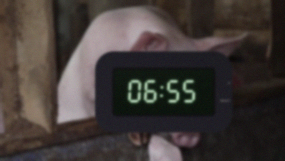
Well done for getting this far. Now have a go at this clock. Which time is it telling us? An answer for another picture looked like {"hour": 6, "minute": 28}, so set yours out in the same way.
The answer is {"hour": 6, "minute": 55}
